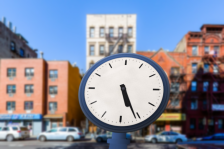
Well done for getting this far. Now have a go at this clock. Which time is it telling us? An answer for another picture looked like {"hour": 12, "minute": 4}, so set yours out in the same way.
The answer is {"hour": 5, "minute": 26}
